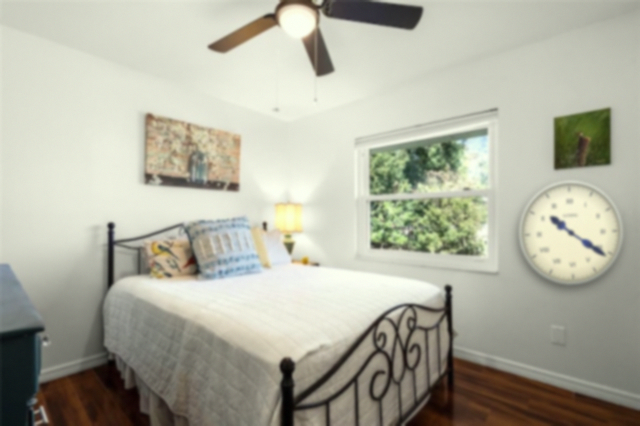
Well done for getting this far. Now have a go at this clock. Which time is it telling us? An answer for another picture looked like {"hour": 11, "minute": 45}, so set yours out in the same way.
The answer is {"hour": 10, "minute": 21}
